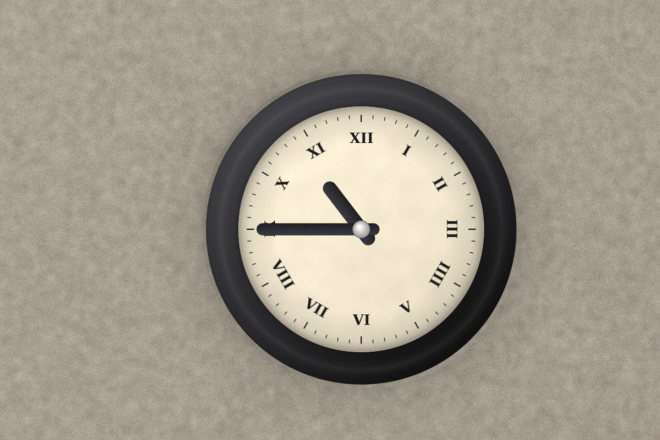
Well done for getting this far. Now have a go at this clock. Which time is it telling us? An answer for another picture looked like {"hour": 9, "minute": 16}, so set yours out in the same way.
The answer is {"hour": 10, "minute": 45}
